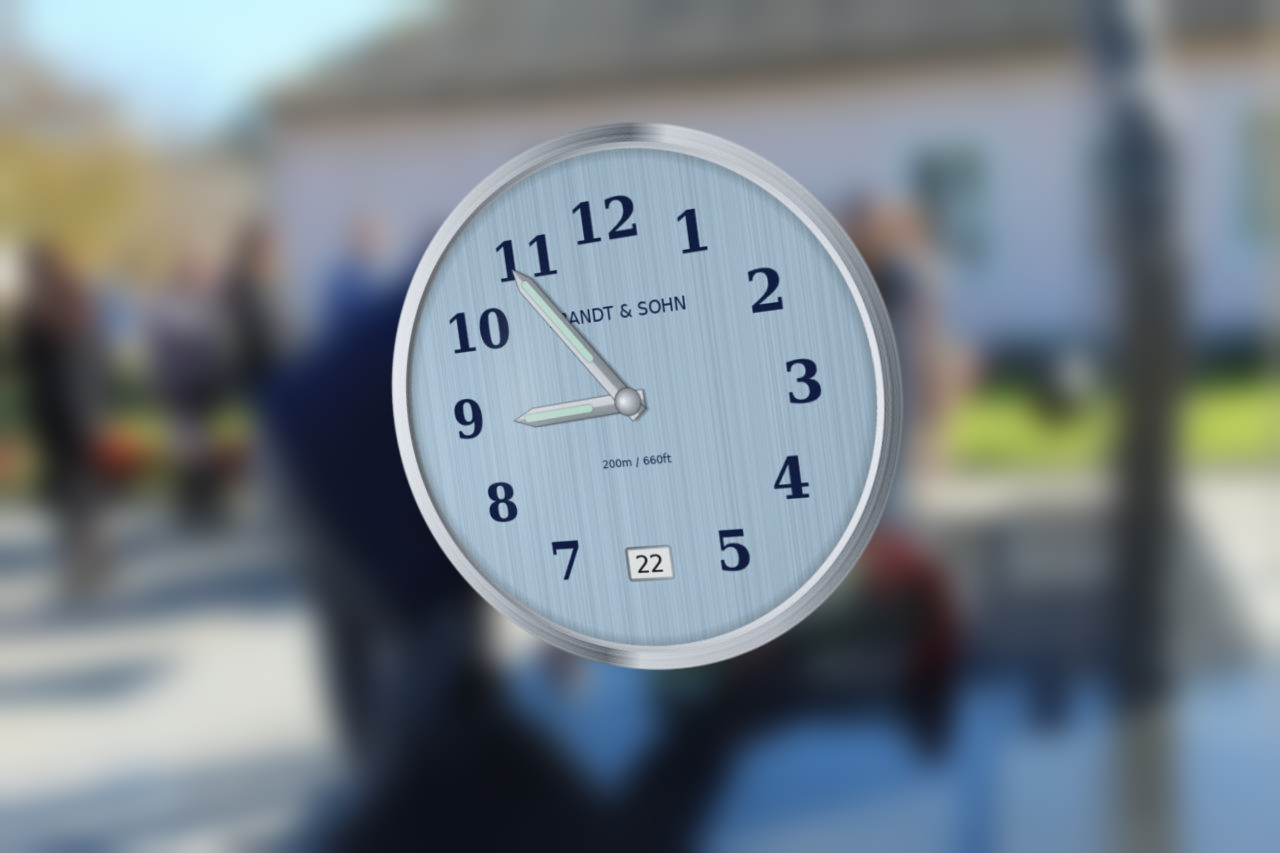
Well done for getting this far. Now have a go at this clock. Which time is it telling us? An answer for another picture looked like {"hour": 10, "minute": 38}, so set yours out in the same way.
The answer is {"hour": 8, "minute": 54}
